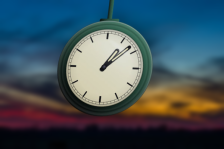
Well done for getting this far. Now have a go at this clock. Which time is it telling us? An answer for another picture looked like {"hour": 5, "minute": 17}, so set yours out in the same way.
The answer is {"hour": 1, "minute": 8}
